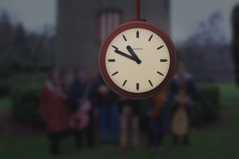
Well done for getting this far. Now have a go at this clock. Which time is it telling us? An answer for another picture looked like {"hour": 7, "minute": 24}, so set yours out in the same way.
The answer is {"hour": 10, "minute": 49}
